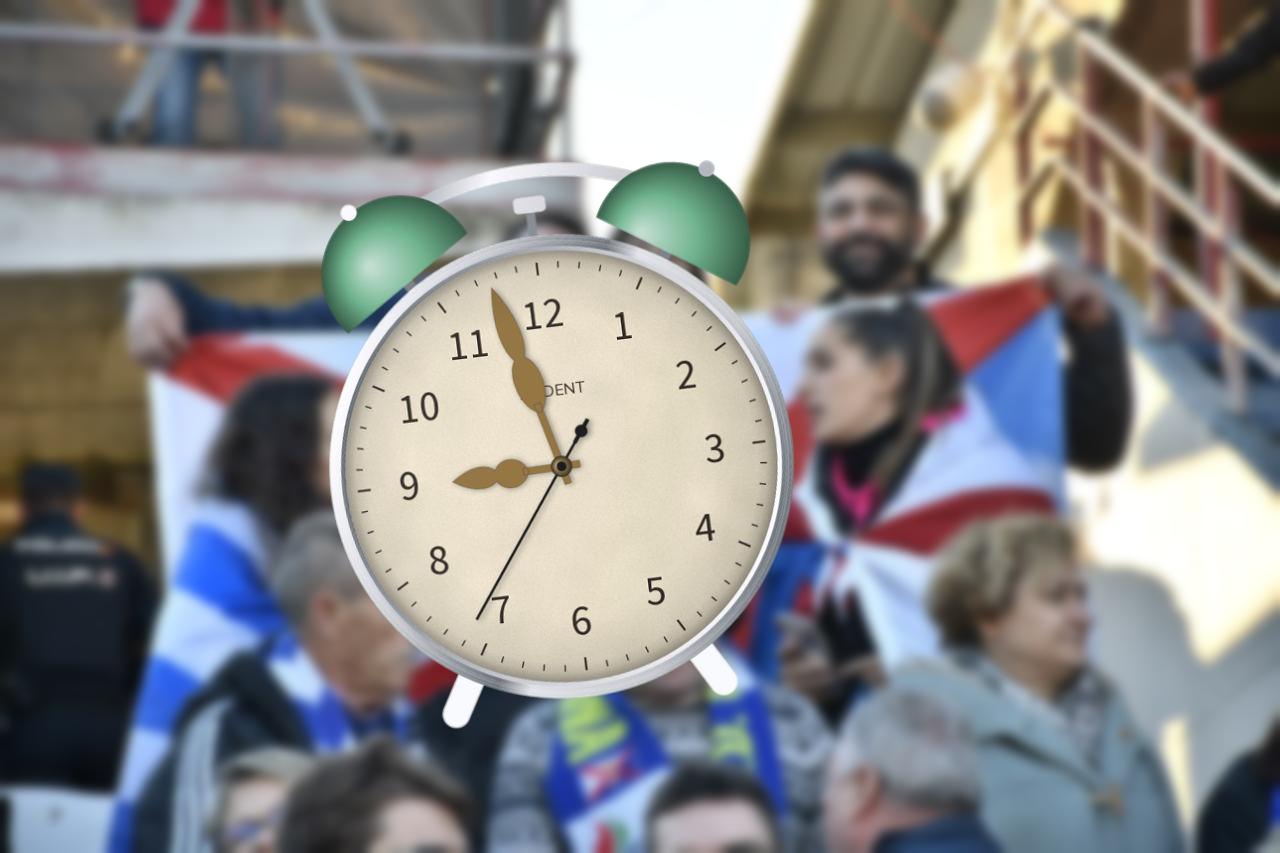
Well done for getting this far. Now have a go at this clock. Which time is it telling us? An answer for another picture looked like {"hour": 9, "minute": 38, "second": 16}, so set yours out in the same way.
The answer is {"hour": 8, "minute": 57, "second": 36}
